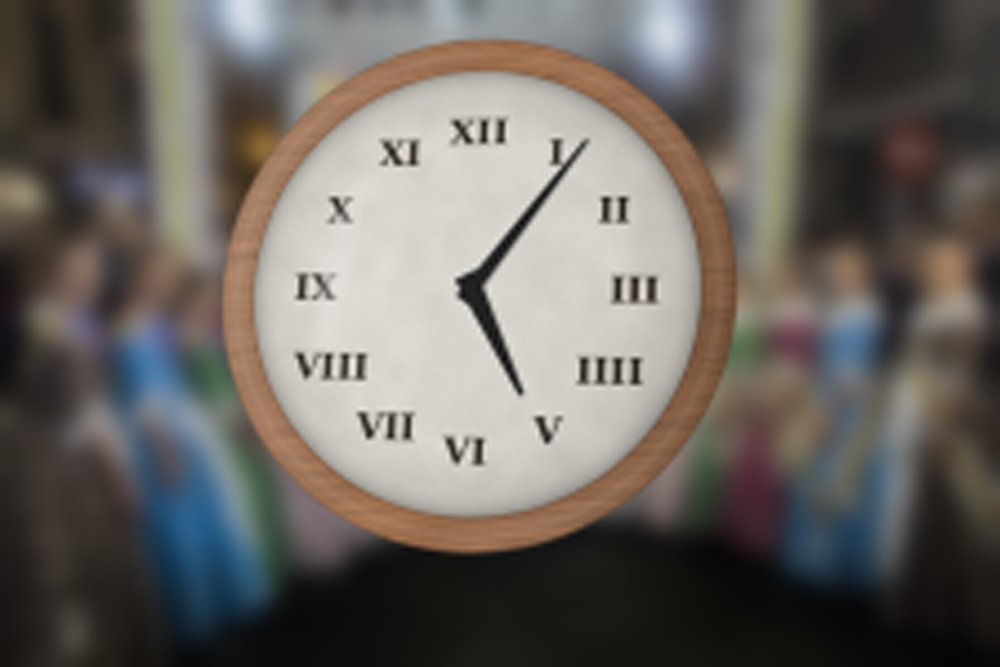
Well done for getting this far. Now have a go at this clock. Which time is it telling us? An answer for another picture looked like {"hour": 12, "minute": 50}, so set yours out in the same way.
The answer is {"hour": 5, "minute": 6}
